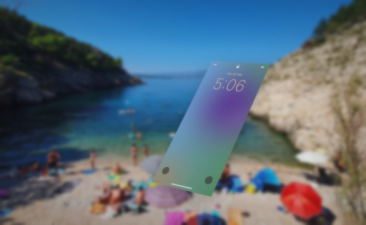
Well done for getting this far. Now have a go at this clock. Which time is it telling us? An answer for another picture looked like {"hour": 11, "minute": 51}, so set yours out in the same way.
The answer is {"hour": 5, "minute": 6}
